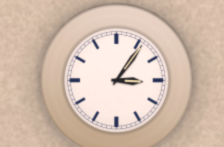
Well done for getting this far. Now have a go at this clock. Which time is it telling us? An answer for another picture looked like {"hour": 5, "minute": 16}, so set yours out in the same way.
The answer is {"hour": 3, "minute": 6}
